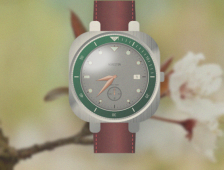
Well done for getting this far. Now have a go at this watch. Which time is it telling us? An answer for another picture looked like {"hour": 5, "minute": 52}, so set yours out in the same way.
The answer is {"hour": 8, "minute": 37}
